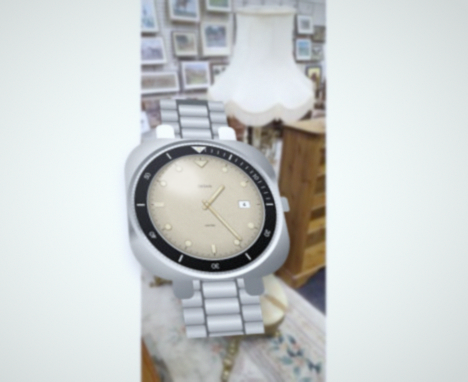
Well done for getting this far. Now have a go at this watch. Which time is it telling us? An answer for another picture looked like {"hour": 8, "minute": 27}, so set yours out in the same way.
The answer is {"hour": 1, "minute": 24}
